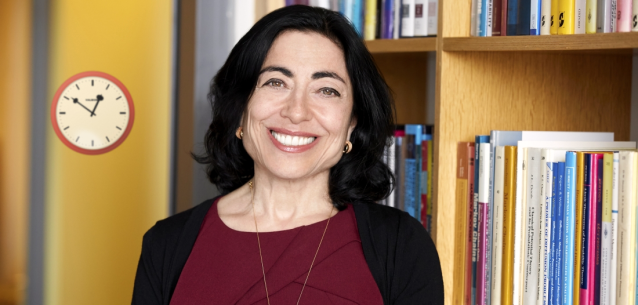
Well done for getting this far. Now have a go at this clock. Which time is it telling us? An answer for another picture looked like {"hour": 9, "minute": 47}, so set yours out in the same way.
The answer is {"hour": 12, "minute": 51}
